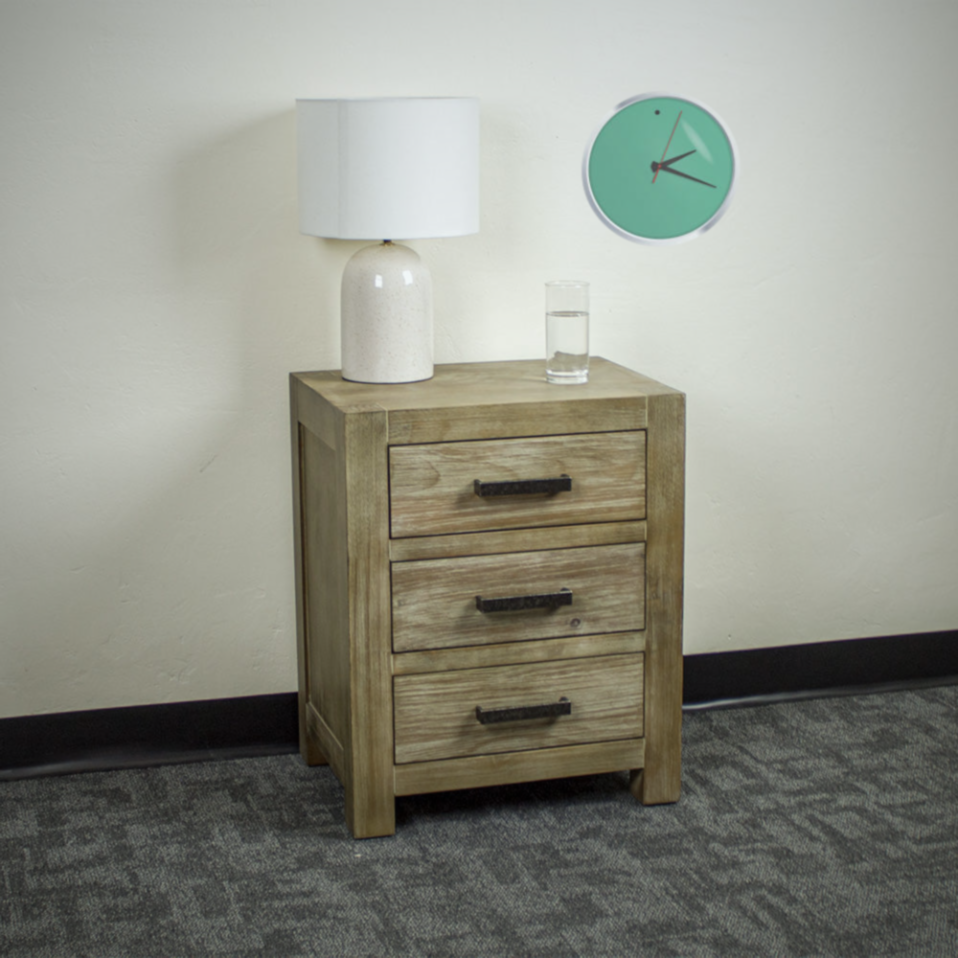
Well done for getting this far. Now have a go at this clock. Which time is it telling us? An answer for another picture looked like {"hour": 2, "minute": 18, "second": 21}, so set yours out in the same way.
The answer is {"hour": 2, "minute": 19, "second": 4}
